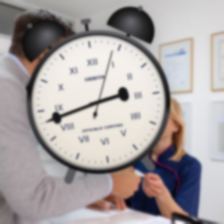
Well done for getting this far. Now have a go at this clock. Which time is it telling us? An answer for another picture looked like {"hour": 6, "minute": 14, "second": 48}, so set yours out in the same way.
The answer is {"hour": 2, "minute": 43, "second": 4}
